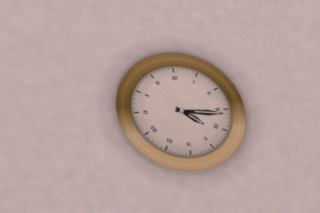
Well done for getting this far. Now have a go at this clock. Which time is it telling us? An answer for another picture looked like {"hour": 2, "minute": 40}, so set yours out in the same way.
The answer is {"hour": 4, "minute": 16}
